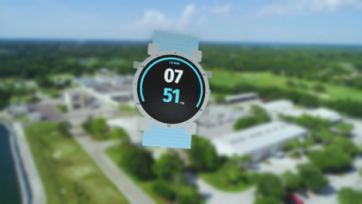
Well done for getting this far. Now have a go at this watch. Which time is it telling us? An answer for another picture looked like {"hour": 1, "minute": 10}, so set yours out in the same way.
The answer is {"hour": 7, "minute": 51}
